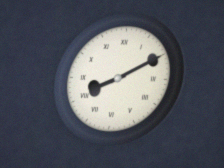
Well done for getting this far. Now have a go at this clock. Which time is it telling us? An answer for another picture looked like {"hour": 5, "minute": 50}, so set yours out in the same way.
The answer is {"hour": 8, "minute": 10}
